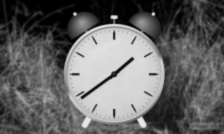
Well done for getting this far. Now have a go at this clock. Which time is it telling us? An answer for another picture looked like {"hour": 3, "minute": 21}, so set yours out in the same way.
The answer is {"hour": 1, "minute": 39}
